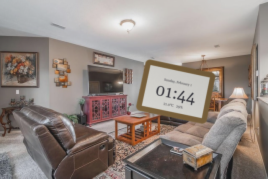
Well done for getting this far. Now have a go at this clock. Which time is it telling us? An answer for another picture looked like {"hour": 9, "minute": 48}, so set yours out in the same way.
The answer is {"hour": 1, "minute": 44}
